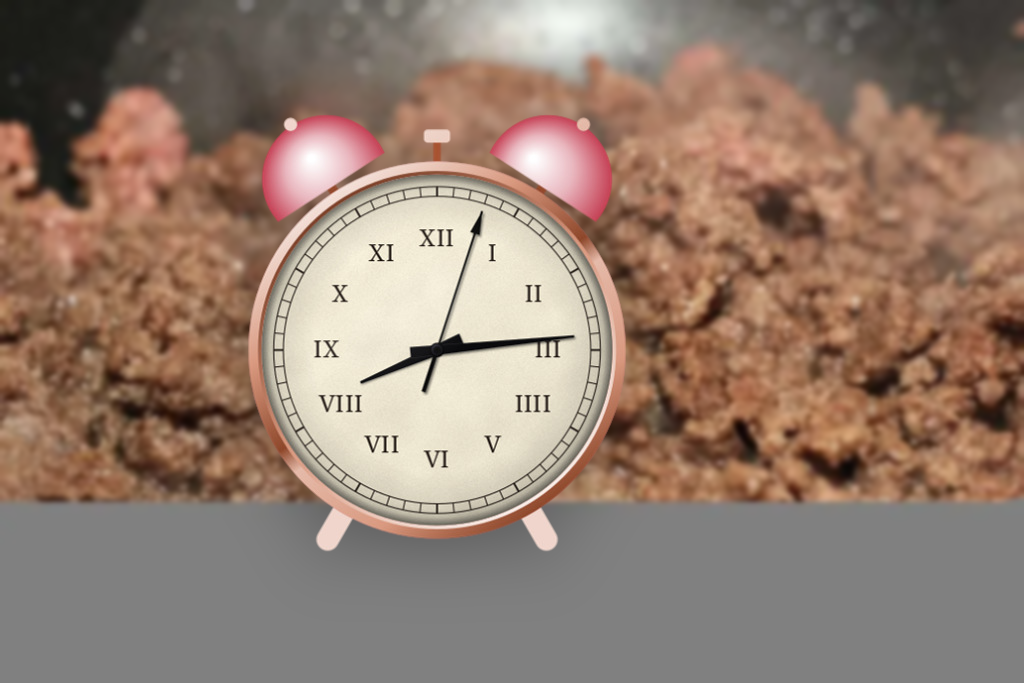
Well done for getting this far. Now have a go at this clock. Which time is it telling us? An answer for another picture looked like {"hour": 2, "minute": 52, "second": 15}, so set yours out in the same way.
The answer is {"hour": 8, "minute": 14, "second": 3}
